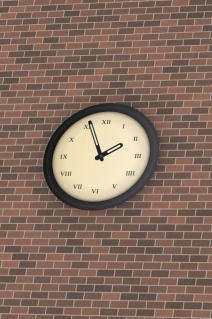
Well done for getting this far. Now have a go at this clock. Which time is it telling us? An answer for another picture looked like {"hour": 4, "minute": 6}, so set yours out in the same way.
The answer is {"hour": 1, "minute": 56}
